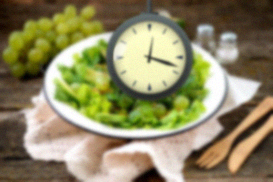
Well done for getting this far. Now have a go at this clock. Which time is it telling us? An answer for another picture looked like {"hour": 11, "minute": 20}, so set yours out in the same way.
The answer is {"hour": 12, "minute": 18}
